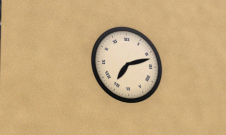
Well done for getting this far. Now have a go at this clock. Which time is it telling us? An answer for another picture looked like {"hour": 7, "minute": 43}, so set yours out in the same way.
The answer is {"hour": 7, "minute": 12}
